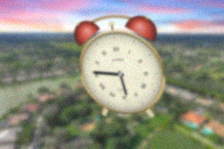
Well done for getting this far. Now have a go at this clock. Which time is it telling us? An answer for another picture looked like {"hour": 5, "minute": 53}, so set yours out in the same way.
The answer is {"hour": 5, "minute": 46}
